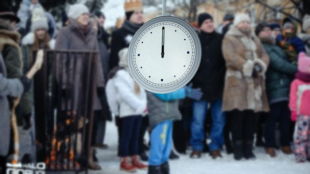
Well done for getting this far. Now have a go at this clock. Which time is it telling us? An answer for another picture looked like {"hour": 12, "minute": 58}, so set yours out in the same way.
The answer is {"hour": 12, "minute": 0}
